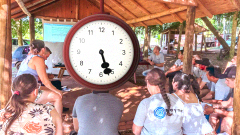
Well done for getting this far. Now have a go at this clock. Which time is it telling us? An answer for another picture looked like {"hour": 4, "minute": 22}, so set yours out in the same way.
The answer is {"hour": 5, "minute": 27}
